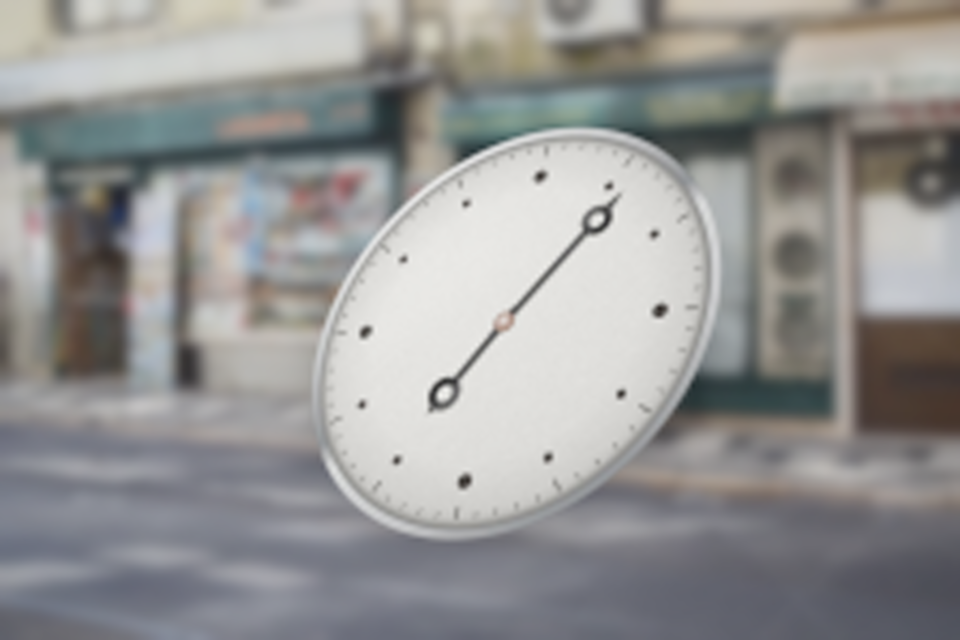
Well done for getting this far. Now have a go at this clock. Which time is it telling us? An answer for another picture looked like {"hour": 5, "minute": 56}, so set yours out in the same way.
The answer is {"hour": 7, "minute": 6}
